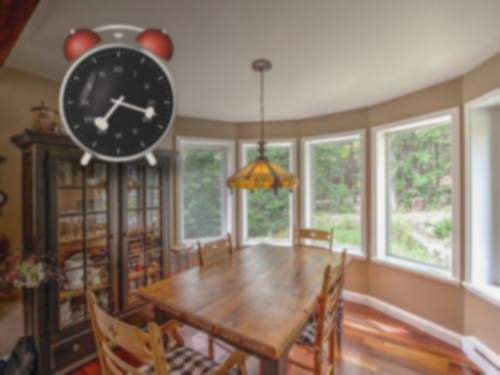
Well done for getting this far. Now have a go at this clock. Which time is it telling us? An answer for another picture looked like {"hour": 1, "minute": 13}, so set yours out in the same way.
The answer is {"hour": 7, "minute": 18}
